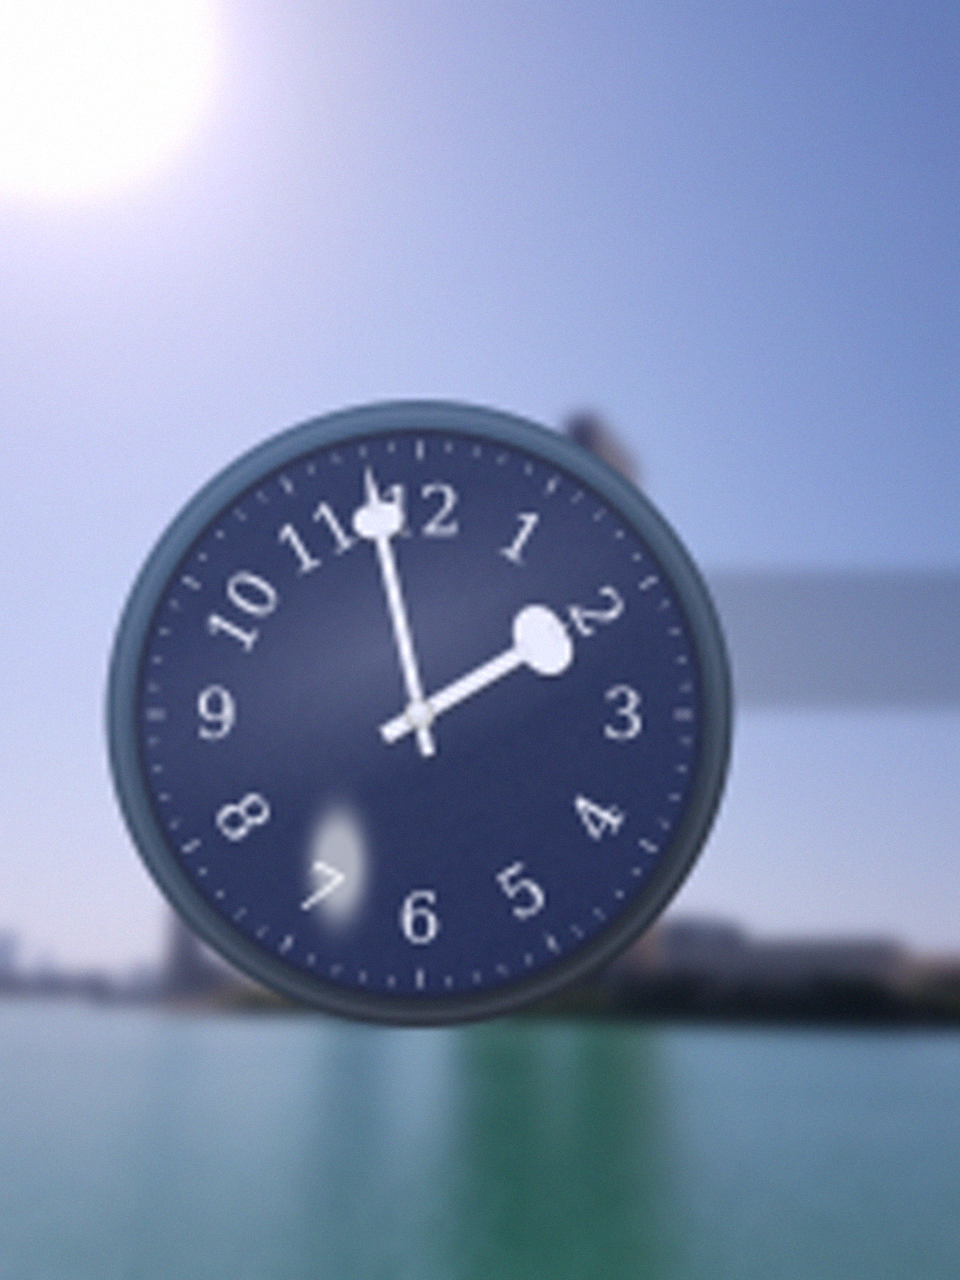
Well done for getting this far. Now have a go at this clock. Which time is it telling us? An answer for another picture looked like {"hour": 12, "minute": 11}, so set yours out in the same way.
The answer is {"hour": 1, "minute": 58}
